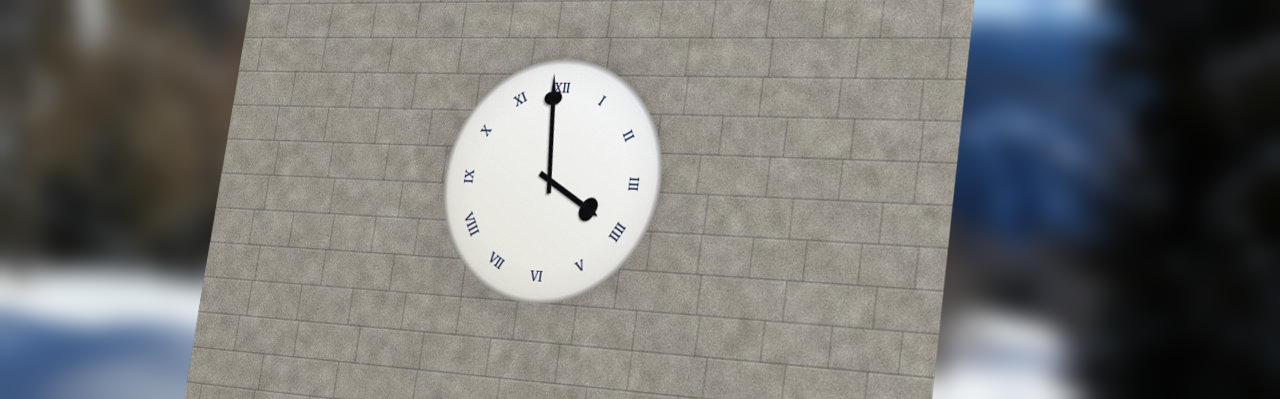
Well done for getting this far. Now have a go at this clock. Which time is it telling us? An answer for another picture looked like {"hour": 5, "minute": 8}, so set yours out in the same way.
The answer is {"hour": 3, "minute": 59}
